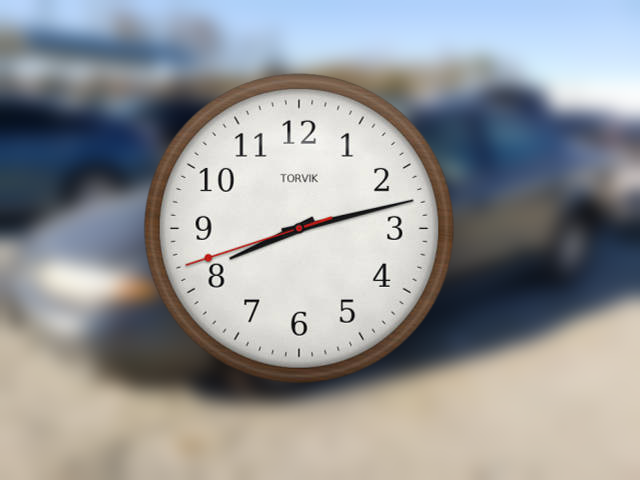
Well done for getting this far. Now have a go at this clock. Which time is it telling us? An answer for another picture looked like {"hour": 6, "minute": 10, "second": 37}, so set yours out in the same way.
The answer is {"hour": 8, "minute": 12, "second": 42}
